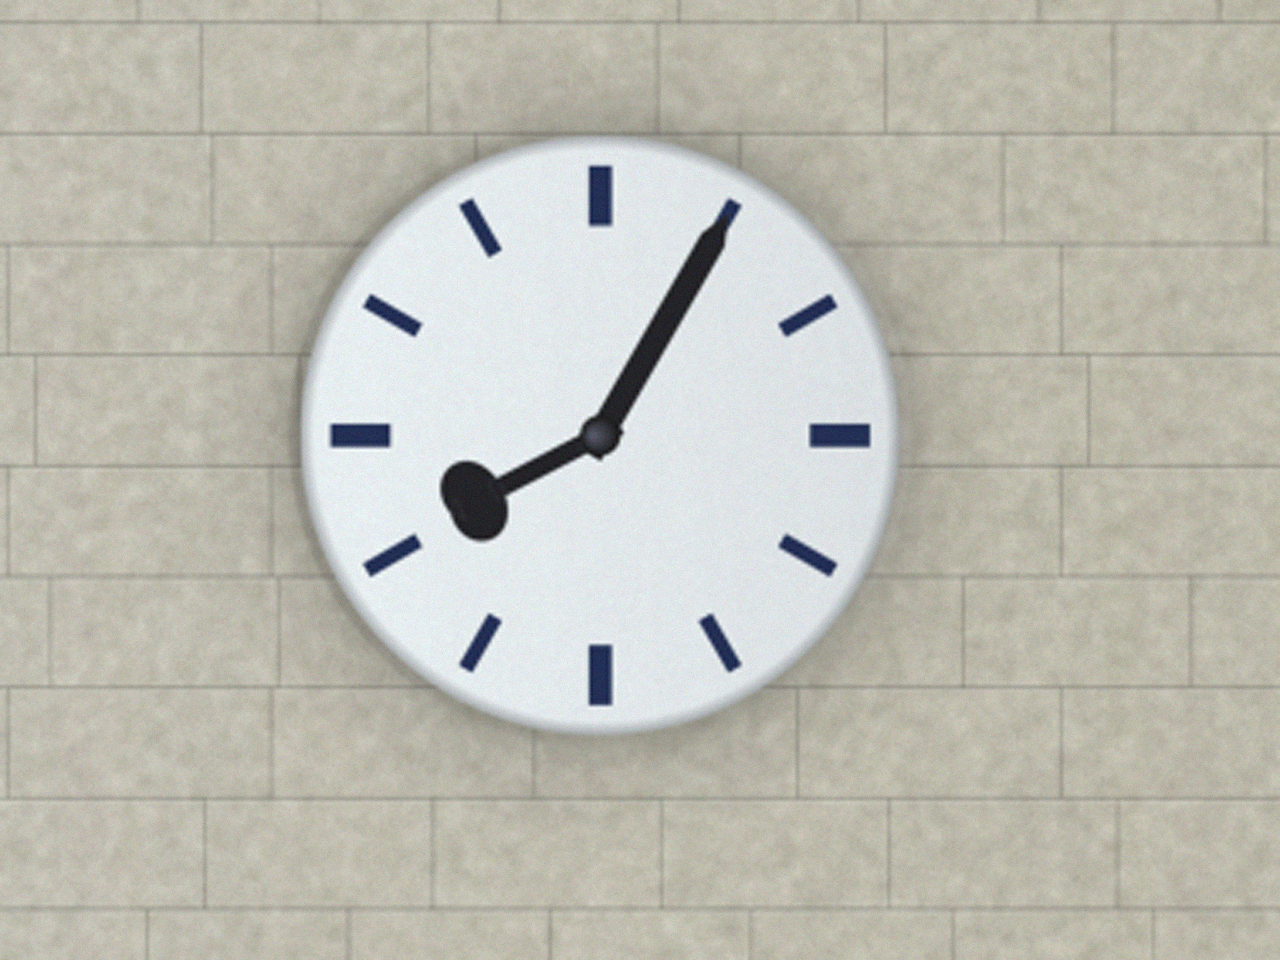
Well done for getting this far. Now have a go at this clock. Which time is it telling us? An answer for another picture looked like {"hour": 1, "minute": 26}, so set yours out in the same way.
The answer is {"hour": 8, "minute": 5}
